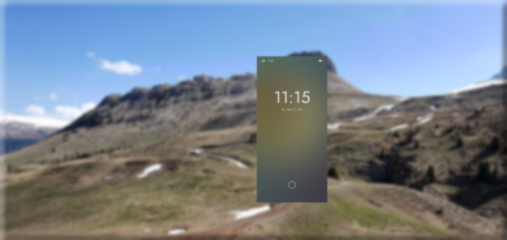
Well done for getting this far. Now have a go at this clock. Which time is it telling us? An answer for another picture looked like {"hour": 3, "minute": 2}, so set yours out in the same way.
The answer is {"hour": 11, "minute": 15}
